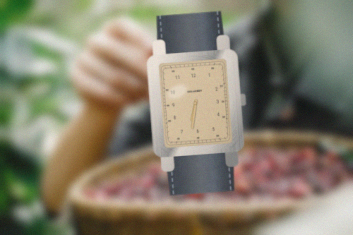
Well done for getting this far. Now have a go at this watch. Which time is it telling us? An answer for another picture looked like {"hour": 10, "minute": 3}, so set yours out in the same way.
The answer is {"hour": 6, "minute": 32}
